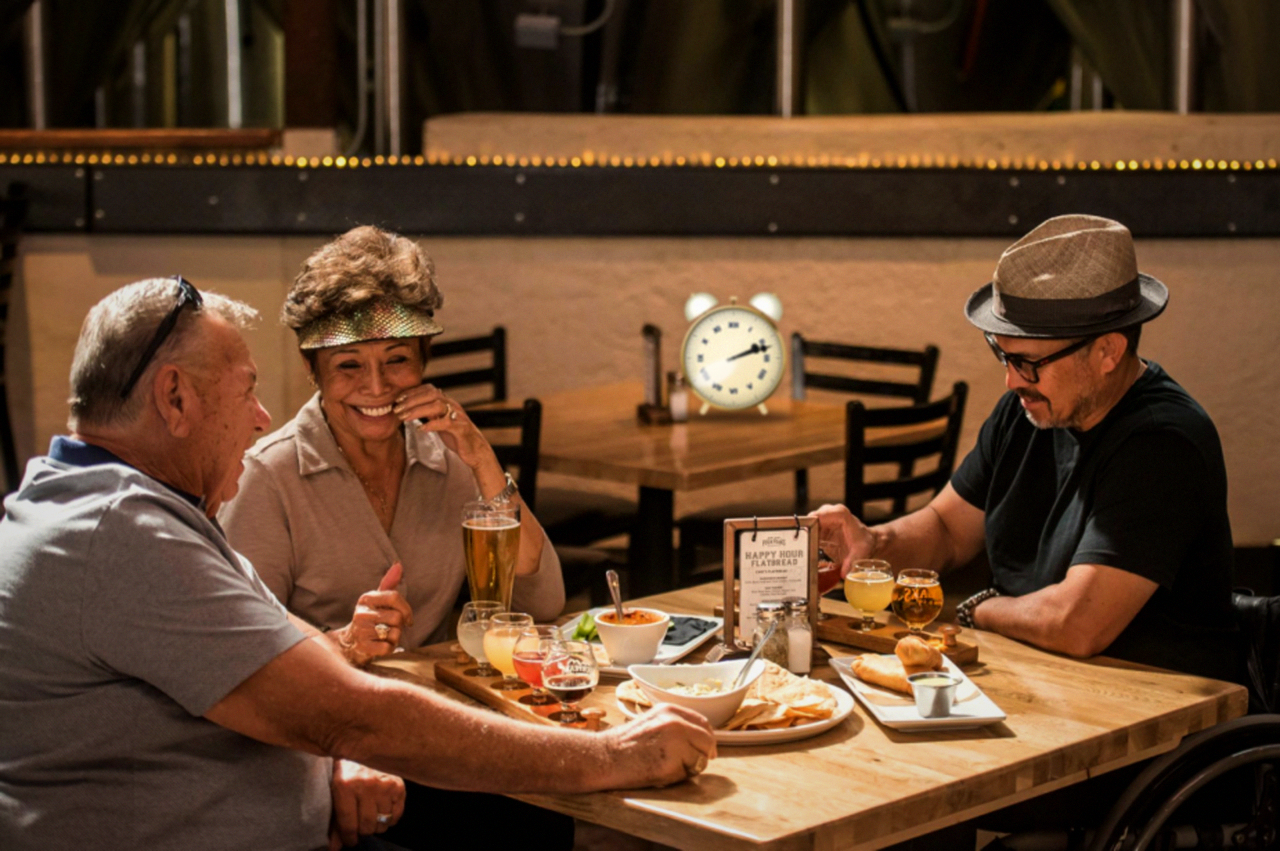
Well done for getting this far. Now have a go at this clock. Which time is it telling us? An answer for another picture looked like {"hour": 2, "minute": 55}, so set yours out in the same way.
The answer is {"hour": 2, "minute": 12}
